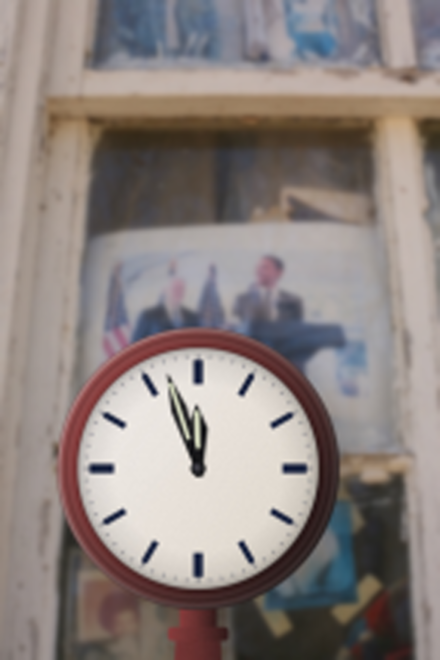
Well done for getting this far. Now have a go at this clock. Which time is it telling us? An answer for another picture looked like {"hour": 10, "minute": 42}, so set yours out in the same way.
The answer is {"hour": 11, "minute": 57}
